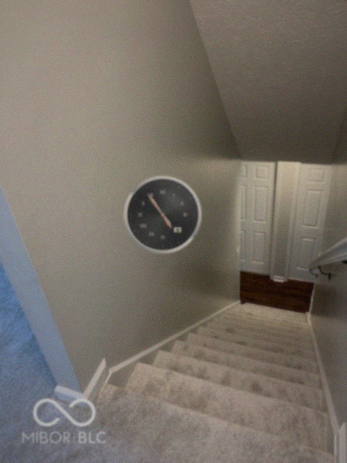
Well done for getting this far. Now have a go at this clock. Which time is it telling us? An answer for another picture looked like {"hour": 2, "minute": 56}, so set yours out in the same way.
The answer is {"hour": 4, "minute": 54}
